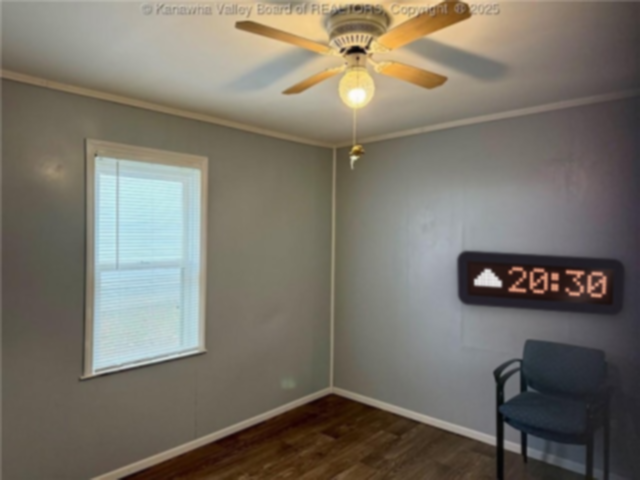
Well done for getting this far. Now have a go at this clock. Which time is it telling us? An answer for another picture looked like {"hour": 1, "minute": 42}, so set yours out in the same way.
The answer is {"hour": 20, "minute": 30}
